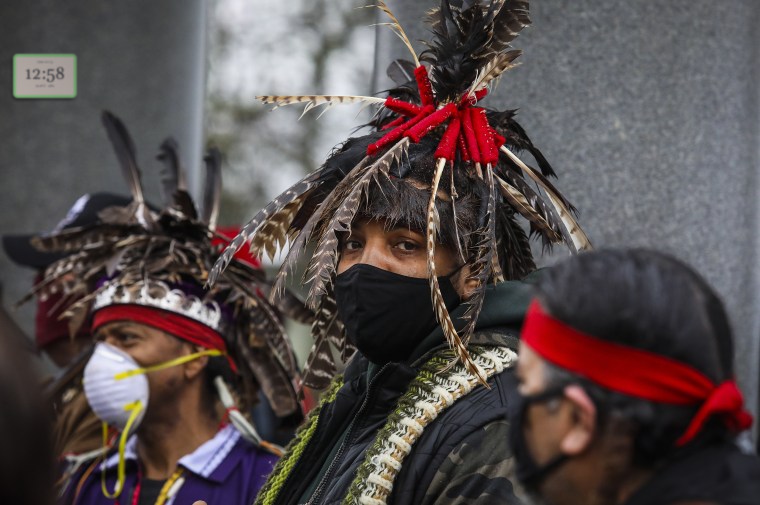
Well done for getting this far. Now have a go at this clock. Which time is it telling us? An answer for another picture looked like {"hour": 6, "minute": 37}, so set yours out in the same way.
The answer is {"hour": 12, "minute": 58}
